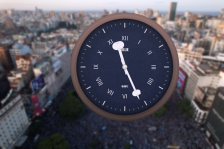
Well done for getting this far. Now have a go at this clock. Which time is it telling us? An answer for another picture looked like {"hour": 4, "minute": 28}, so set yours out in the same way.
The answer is {"hour": 11, "minute": 26}
